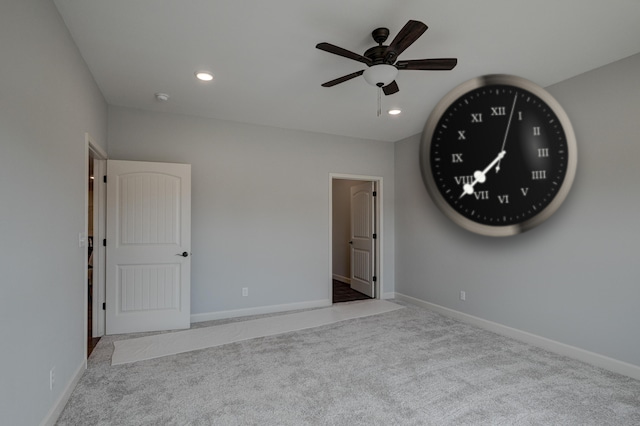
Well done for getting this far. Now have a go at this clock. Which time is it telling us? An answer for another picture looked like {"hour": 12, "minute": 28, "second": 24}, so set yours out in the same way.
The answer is {"hour": 7, "minute": 38, "second": 3}
